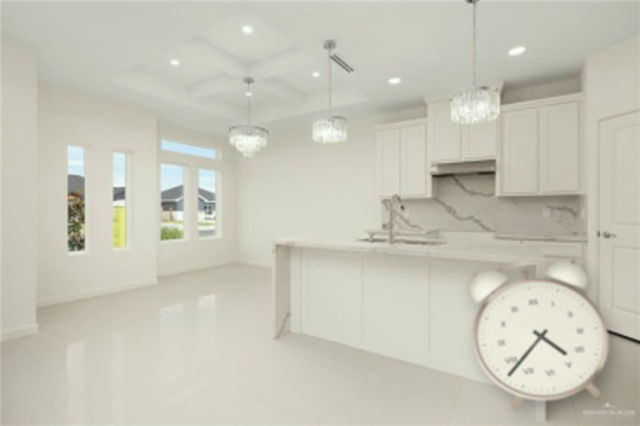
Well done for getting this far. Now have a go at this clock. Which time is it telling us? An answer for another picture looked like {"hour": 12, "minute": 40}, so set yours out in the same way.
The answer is {"hour": 4, "minute": 38}
